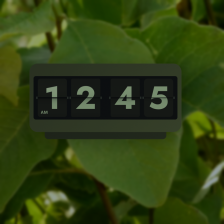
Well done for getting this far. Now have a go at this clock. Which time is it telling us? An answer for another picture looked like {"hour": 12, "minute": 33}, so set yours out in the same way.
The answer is {"hour": 12, "minute": 45}
